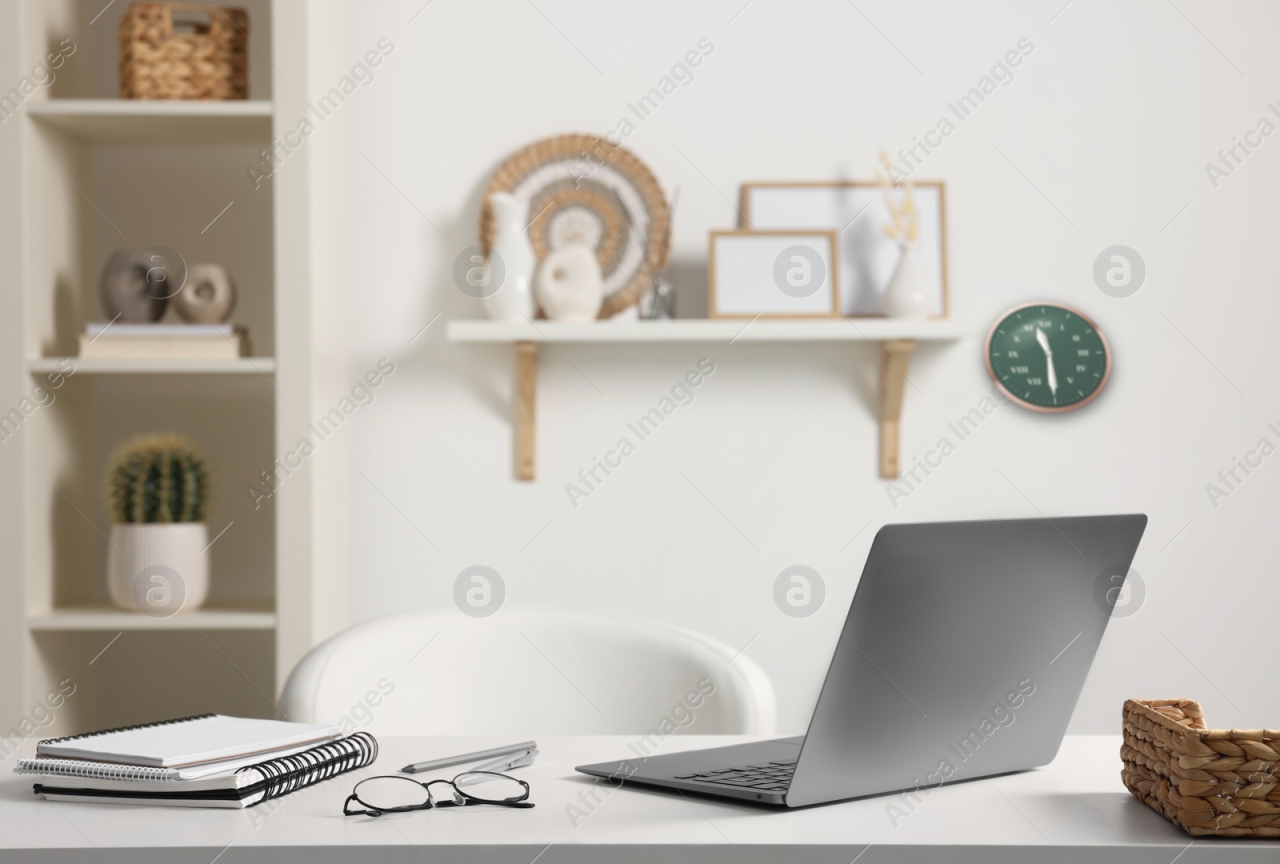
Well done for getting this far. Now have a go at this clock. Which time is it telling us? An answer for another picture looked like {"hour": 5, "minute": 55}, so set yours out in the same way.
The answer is {"hour": 11, "minute": 30}
